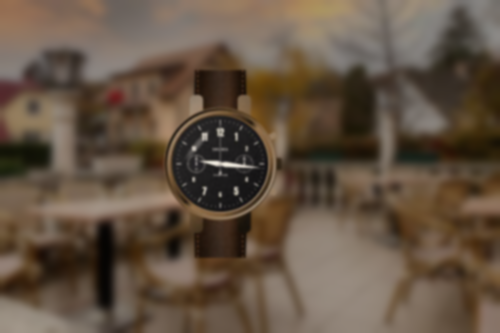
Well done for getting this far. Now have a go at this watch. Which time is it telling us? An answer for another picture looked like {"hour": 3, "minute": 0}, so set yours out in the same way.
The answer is {"hour": 9, "minute": 16}
